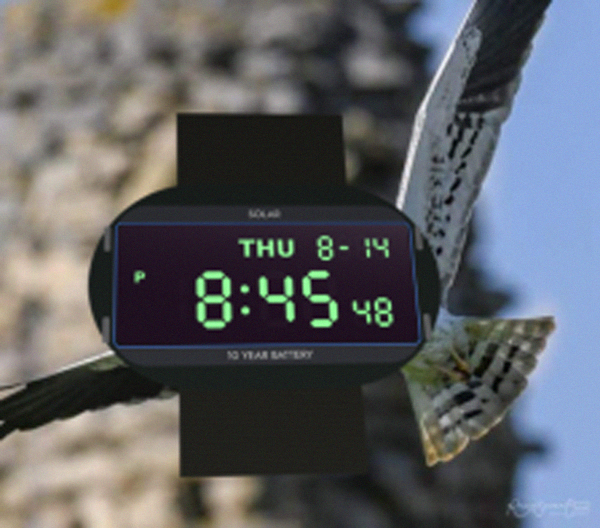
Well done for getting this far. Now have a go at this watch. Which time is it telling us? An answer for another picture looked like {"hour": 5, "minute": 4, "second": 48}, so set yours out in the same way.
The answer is {"hour": 8, "minute": 45, "second": 48}
